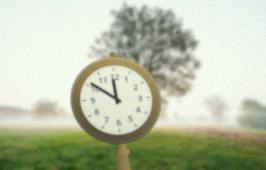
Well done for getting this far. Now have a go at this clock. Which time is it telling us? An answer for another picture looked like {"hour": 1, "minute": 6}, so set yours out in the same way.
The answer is {"hour": 11, "minute": 51}
